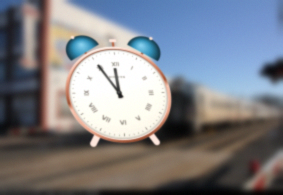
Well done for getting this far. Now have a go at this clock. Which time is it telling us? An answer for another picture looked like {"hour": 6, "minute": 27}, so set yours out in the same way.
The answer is {"hour": 11, "minute": 55}
